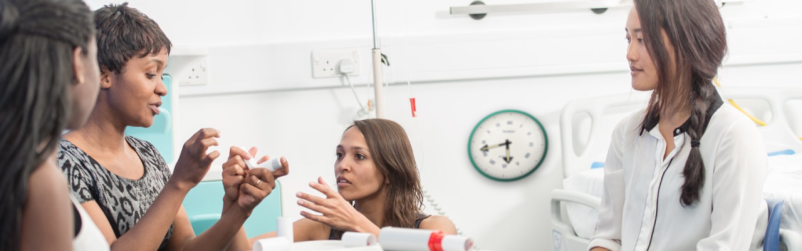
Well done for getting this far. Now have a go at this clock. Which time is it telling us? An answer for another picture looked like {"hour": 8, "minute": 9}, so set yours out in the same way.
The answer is {"hour": 5, "minute": 42}
